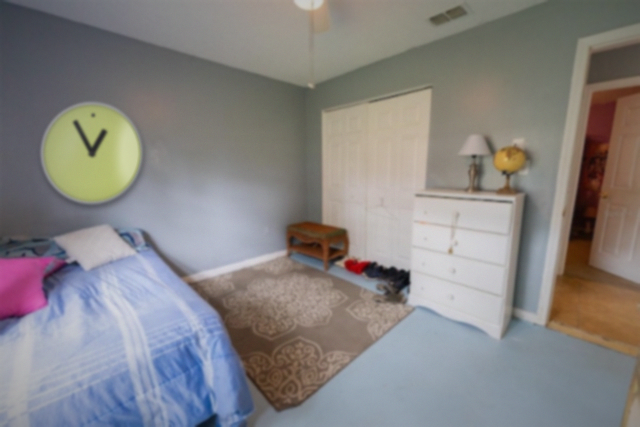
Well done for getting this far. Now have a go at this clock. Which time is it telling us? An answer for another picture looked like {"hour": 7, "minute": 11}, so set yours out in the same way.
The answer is {"hour": 12, "minute": 55}
